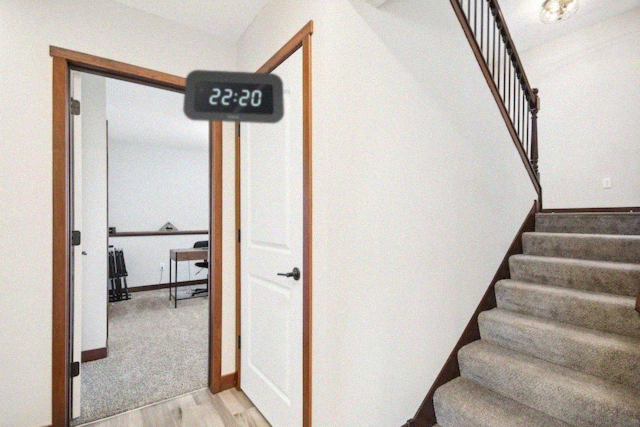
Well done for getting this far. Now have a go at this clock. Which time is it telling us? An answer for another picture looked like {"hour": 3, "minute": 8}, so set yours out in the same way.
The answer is {"hour": 22, "minute": 20}
